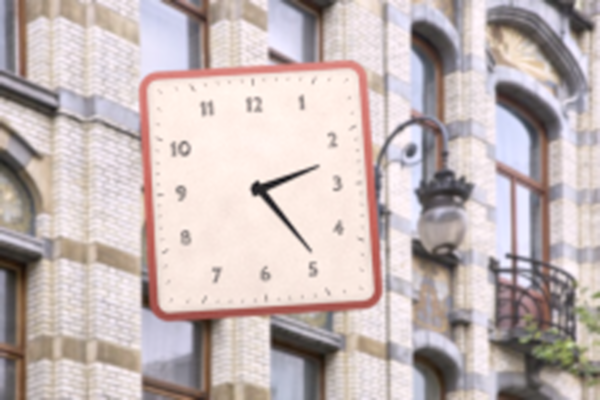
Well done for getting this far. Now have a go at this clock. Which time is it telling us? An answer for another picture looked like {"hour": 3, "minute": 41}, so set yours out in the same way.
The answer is {"hour": 2, "minute": 24}
